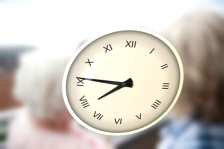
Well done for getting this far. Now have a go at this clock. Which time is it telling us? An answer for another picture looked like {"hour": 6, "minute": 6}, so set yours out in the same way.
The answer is {"hour": 7, "minute": 46}
